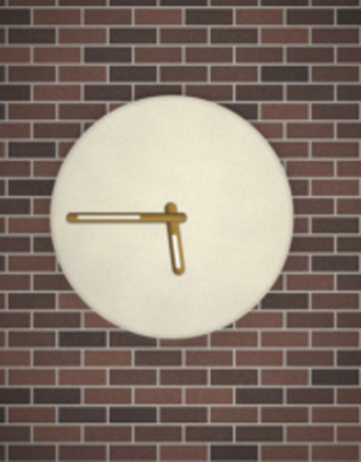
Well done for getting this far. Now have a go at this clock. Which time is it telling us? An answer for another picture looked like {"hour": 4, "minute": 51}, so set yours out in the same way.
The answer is {"hour": 5, "minute": 45}
